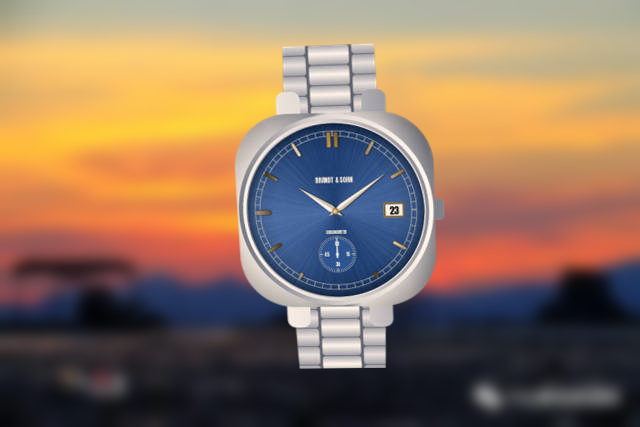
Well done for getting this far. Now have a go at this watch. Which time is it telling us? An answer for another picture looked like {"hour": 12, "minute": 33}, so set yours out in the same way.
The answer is {"hour": 10, "minute": 9}
